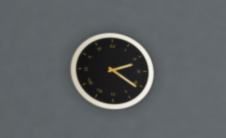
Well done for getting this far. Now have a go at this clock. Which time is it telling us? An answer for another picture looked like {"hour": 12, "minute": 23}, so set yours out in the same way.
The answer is {"hour": 2, "minute": 21}
